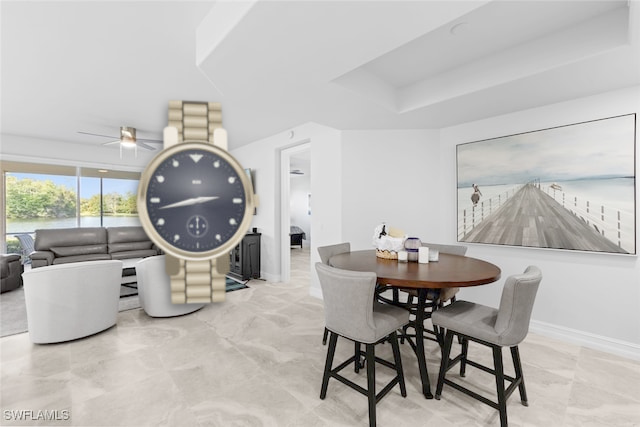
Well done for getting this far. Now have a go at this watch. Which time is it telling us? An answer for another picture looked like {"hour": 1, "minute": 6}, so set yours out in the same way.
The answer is {"hour": 2, "minute": 43}
